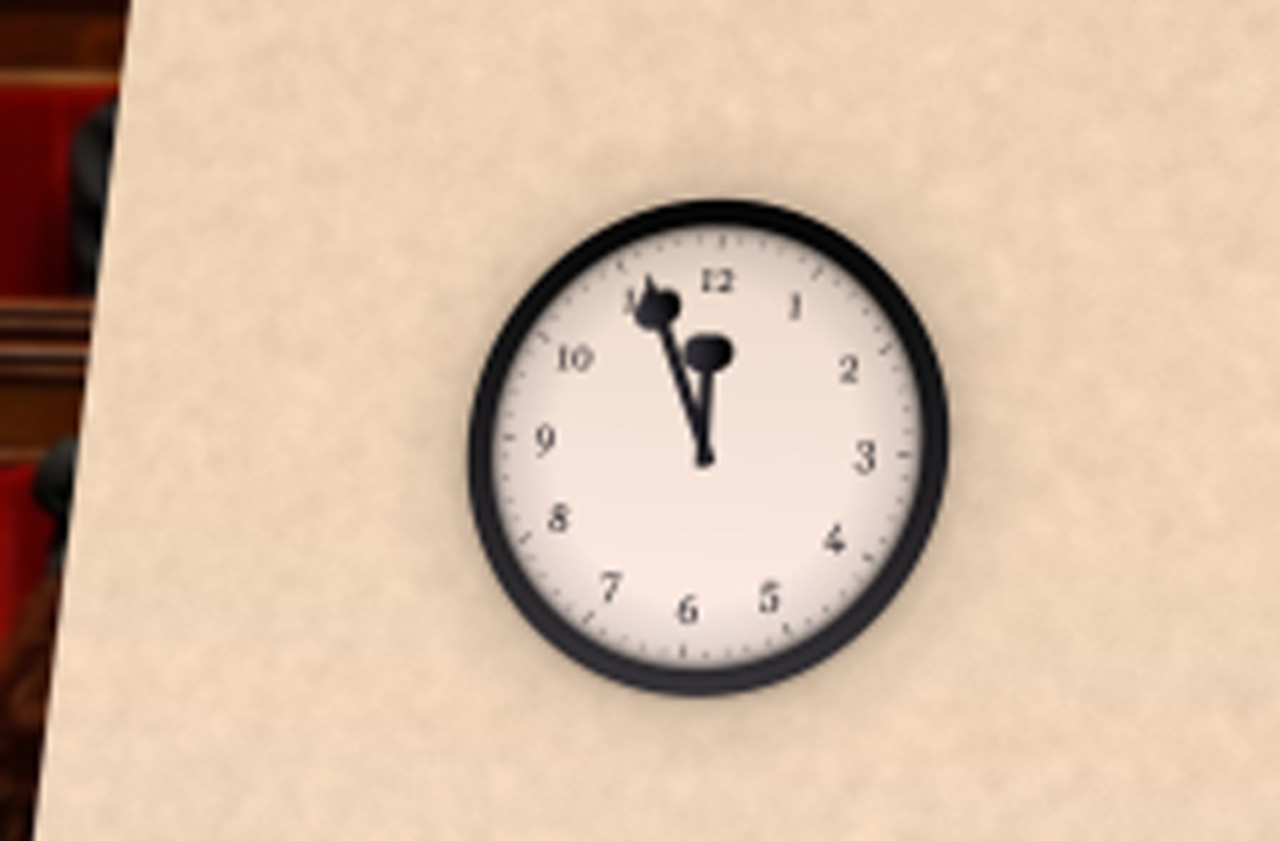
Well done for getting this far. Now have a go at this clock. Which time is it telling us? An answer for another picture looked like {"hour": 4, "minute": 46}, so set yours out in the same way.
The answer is {"hour": 11, "minute": 56}
